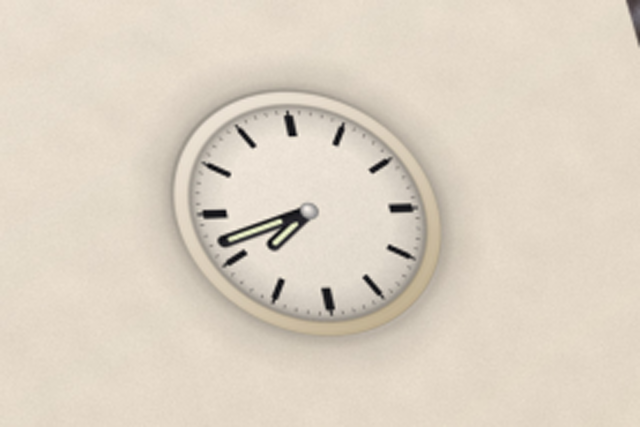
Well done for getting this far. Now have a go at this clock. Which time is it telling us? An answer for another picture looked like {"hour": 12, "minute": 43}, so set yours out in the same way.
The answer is {"hour": 7, "minute": 42}
